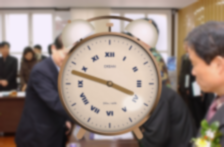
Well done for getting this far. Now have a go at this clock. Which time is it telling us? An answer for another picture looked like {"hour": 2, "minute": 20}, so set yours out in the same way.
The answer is {"hour": 3, "minute": 48}
